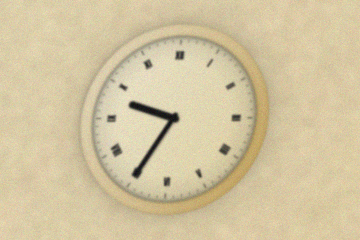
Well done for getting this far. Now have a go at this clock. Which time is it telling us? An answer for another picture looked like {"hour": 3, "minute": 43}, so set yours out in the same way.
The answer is {"hour": 9, "minute": 35}
